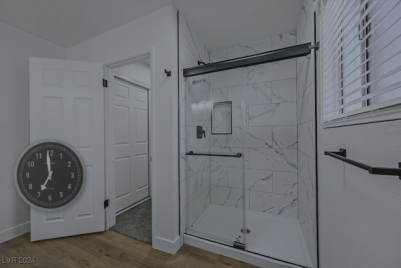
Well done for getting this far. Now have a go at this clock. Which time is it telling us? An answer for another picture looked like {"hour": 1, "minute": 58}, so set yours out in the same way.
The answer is {"hour": 6, "minute": 59}
